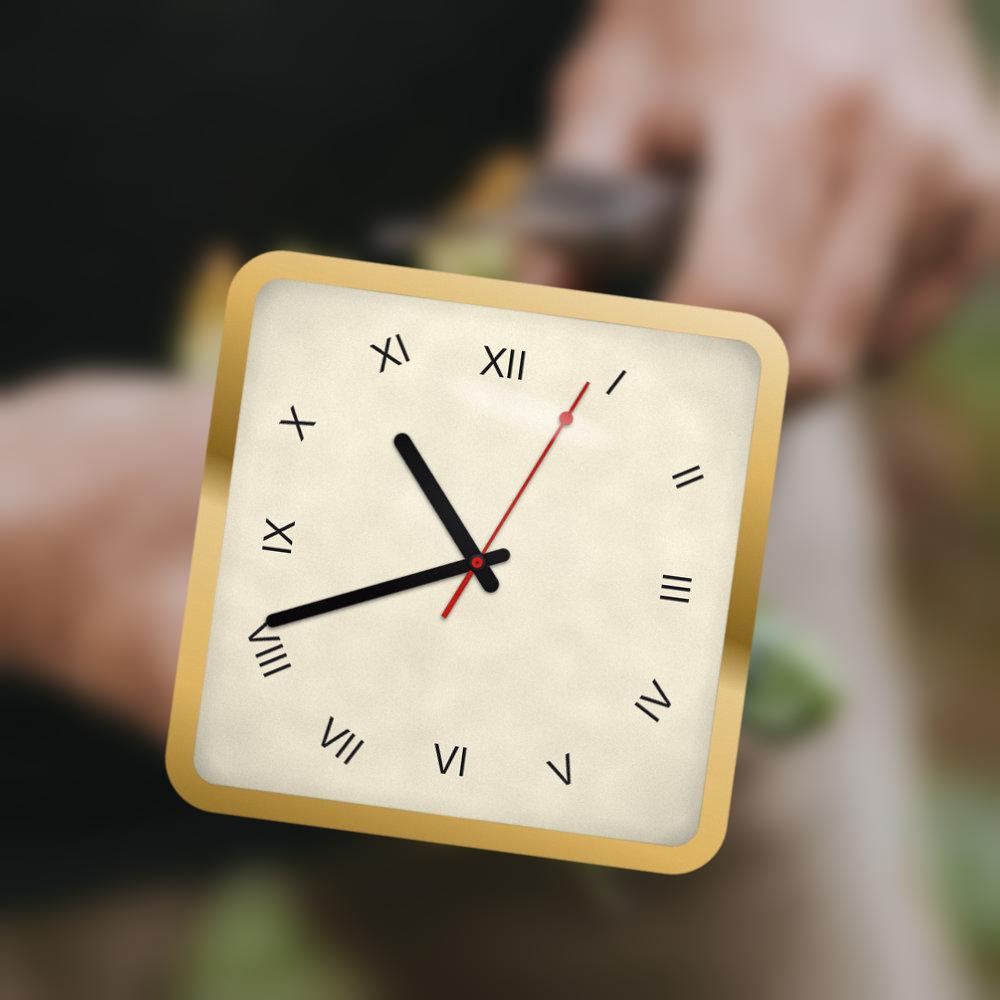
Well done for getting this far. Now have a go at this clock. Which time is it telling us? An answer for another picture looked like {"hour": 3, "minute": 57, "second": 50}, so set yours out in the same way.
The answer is {"hour": 10, "minute": 41, "second": 4}
